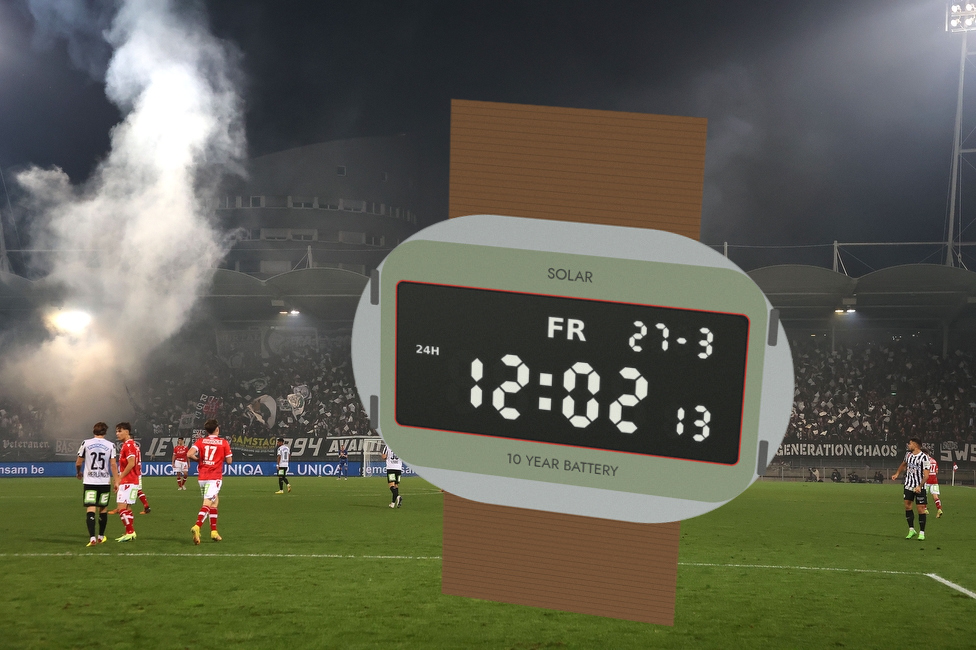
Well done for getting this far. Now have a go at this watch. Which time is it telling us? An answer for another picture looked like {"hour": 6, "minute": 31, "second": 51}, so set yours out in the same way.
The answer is {"hour": 12, "minute": 2, "second": 13}
